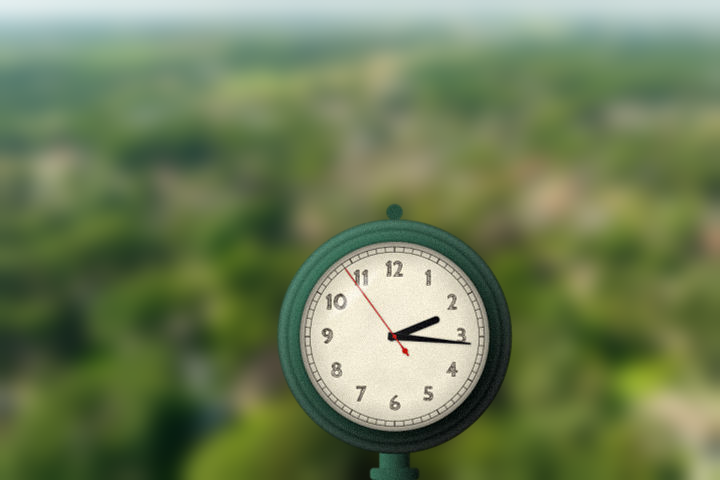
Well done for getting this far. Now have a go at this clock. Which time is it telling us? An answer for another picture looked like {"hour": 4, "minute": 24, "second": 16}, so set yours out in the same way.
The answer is {"hour": 2, "minute": 15, "second": 54}
